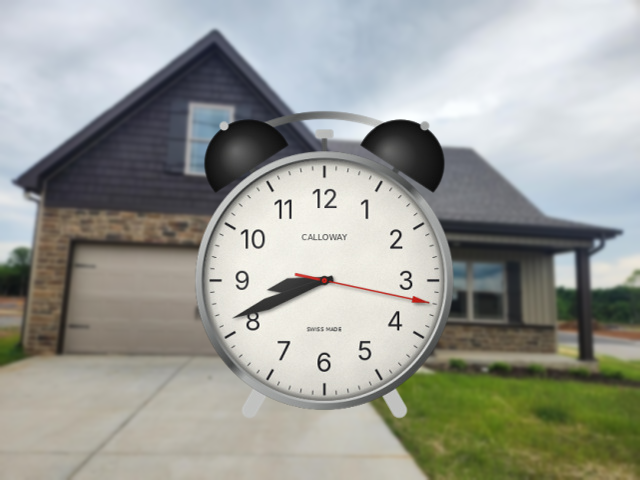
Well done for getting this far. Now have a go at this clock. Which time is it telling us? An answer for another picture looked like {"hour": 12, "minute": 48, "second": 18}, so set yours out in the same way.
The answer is {"hour": 8, "minute": 41, "second": 17}
